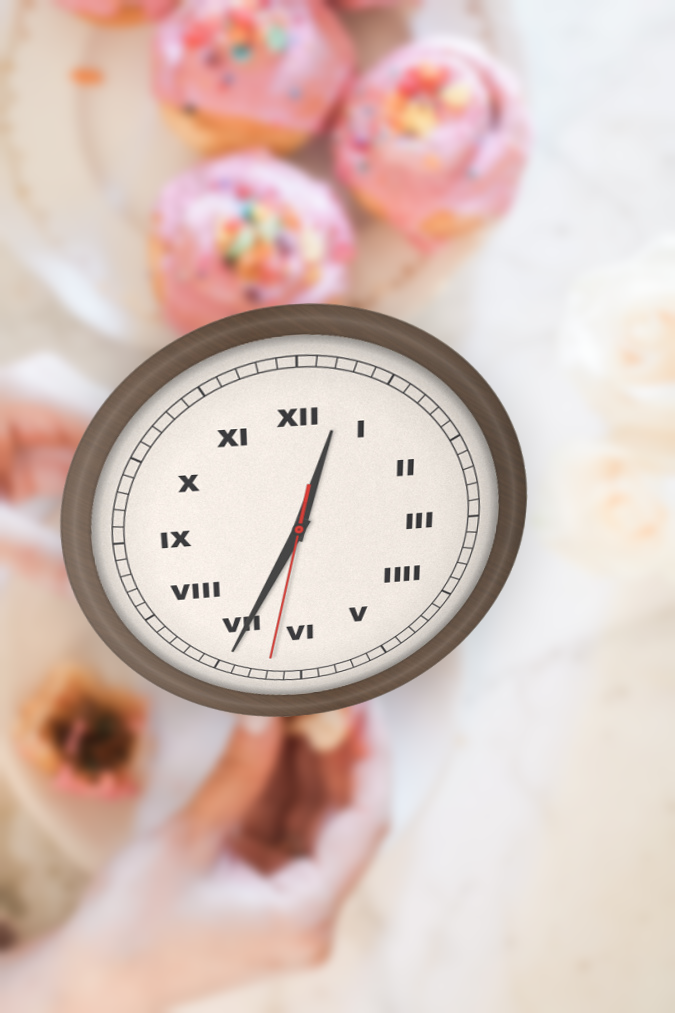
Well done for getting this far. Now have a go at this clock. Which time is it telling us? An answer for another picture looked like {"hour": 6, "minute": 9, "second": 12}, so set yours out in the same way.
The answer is {"hour": 12, "minute": 34, "second": 32}
